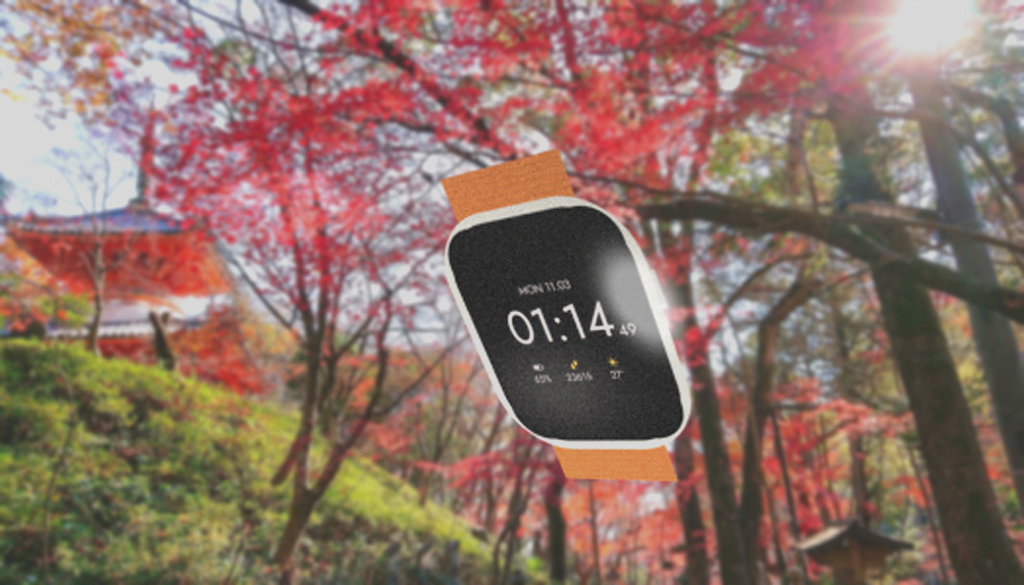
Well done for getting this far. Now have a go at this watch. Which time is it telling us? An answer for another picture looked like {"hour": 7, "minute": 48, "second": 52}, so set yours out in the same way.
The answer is {"hour": 1, "minute": 14, "second": 49}
